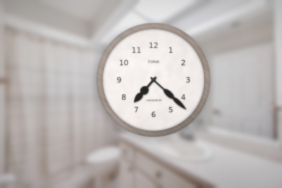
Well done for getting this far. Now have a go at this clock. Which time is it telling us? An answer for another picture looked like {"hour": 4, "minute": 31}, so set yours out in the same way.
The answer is {"hour": 7, "minute": 22}
